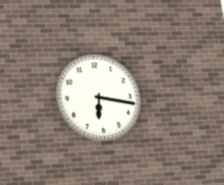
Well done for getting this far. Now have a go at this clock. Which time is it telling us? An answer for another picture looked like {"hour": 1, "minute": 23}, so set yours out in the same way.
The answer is {"hour": 6, "minute": 17}
